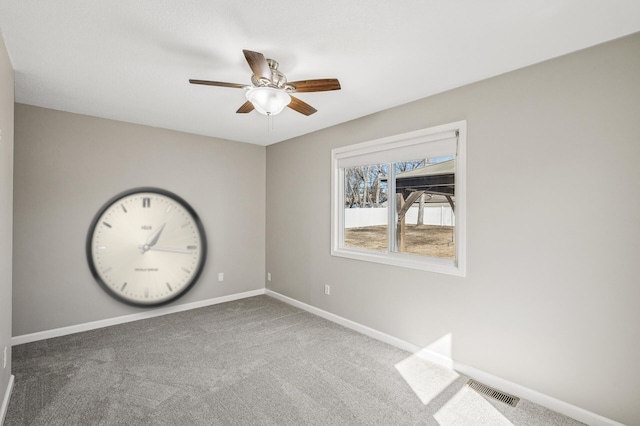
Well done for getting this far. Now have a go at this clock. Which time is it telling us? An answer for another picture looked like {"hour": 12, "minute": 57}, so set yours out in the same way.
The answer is {"hour": 1, "minute": 16}
